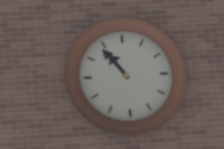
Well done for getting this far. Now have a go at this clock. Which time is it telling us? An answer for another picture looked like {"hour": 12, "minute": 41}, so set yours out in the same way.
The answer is {"hour": 10, "minute": 54}
